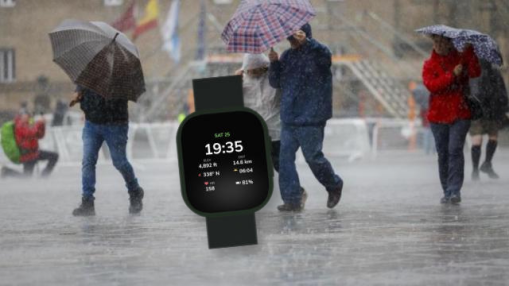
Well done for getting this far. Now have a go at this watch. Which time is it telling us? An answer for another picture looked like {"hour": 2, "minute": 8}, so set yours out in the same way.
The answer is {"hour": 19, "minute": 35}
